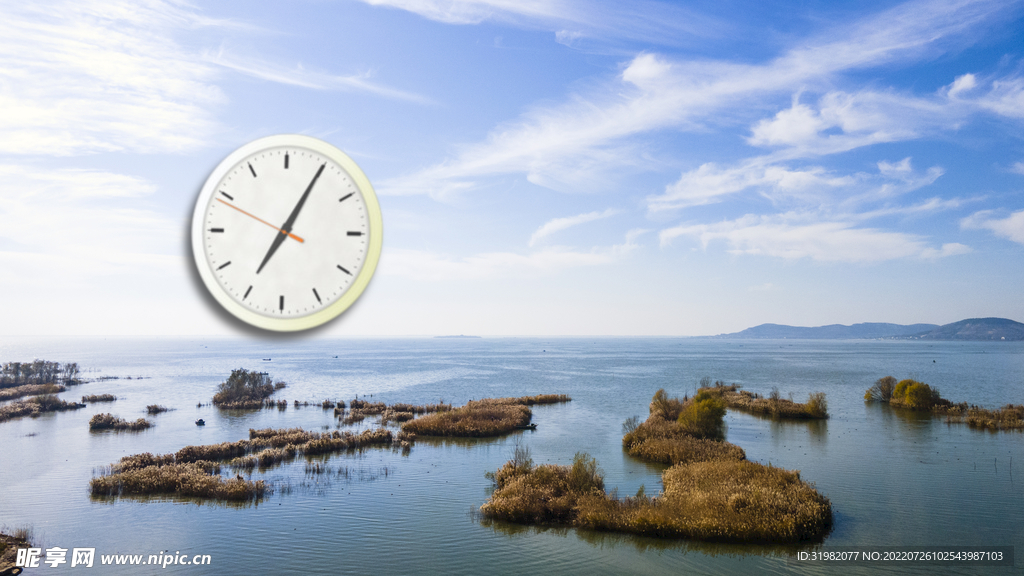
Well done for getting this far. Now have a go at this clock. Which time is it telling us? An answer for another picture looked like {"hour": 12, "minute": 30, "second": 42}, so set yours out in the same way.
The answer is {"hour": 7, "minute": 4, "second": 49}
